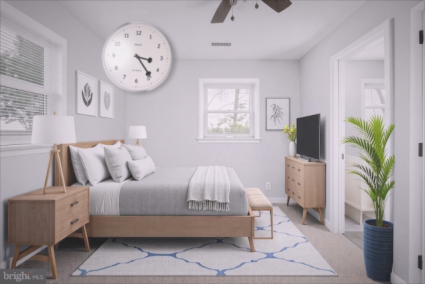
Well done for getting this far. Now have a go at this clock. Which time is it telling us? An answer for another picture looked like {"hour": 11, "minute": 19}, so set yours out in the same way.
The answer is {"hour": 3, "minute": 24}
